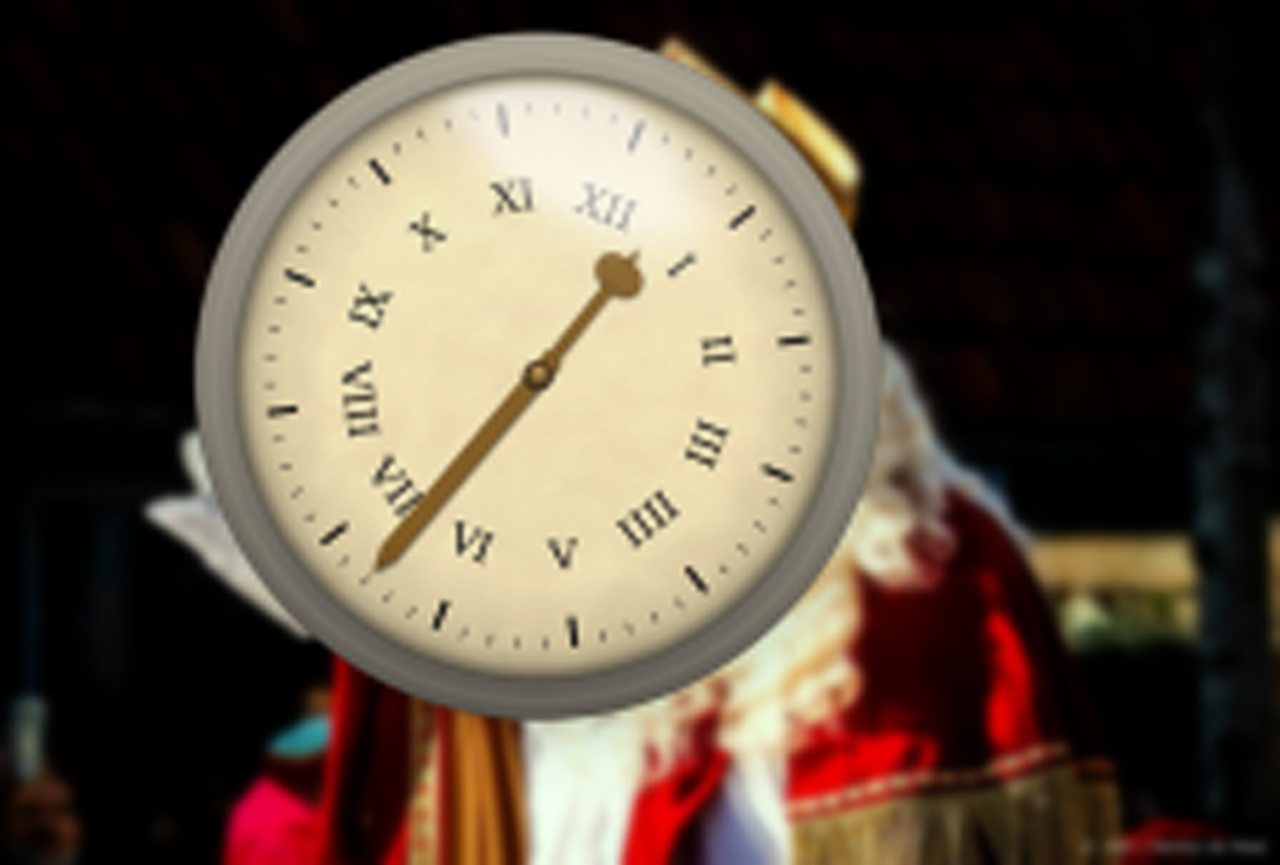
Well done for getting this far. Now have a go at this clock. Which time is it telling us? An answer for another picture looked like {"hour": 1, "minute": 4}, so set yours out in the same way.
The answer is {"hour": 12, "minute": 33}
